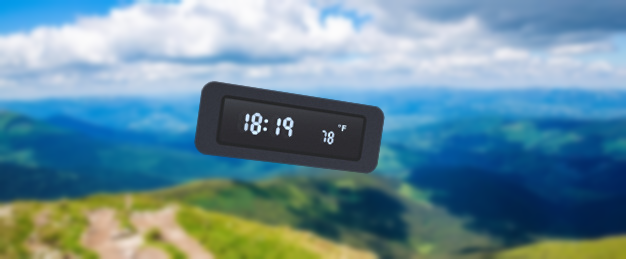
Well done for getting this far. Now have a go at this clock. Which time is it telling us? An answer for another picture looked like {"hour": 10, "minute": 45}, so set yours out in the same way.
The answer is {"hour": 18, "minute": 19}
